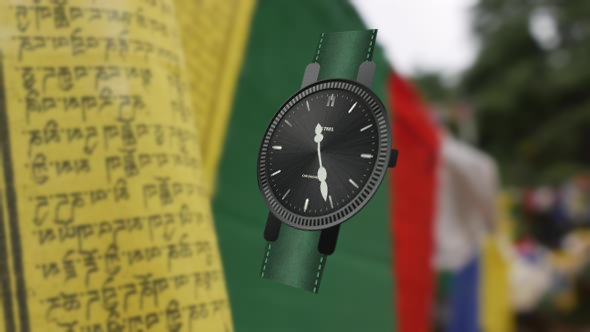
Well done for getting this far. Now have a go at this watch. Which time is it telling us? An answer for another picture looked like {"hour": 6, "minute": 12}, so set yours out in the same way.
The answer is {"hour": 11, "minute": 26}
